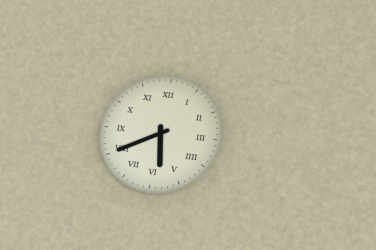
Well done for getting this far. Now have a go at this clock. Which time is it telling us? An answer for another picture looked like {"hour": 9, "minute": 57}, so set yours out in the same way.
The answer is {"hour": 5, "minute": 40}
